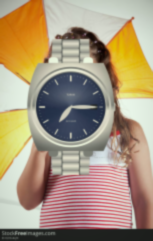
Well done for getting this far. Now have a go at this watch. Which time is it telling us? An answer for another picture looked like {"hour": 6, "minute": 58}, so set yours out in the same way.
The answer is {"hour": 7, "minute": 15}
